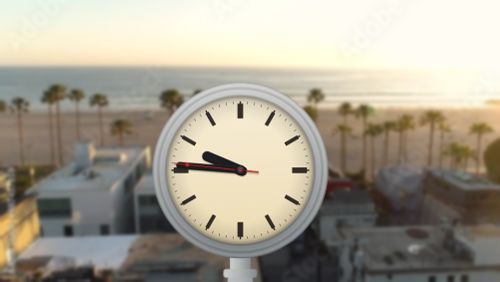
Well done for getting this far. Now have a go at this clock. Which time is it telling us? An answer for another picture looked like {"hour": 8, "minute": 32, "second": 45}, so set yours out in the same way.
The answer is {"hour": 9, "minute": 45, "second": 46}
